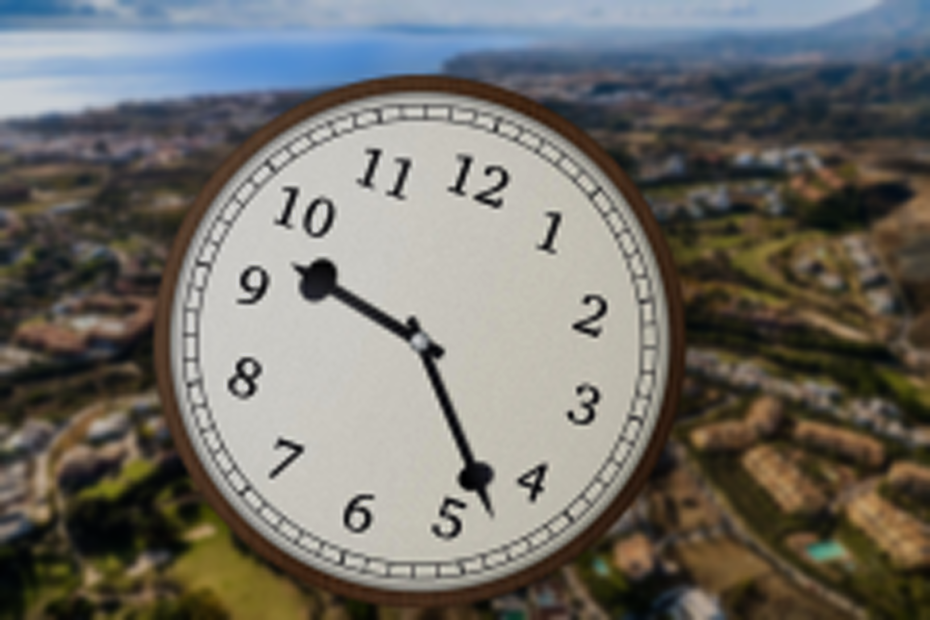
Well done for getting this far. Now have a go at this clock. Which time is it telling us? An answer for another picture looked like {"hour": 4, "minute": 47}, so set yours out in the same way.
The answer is {"hour": 9, "minute": 23}
